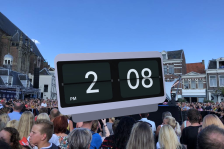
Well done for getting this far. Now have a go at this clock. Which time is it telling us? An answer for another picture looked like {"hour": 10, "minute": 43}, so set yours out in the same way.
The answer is {"hour": 2, "minute": 8}
